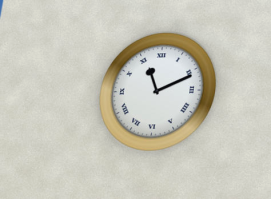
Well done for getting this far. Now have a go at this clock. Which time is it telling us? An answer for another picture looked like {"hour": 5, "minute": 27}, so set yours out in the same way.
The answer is {"hour": 11, "minute": 11}
